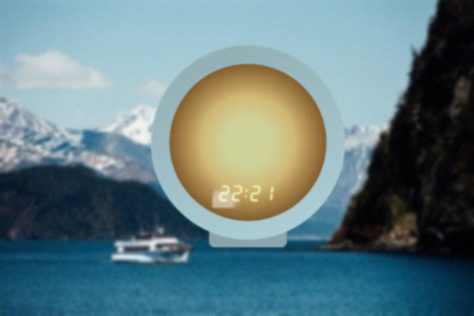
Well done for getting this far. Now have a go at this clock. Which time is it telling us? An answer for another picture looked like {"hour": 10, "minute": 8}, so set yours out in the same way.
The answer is {"hour": 22, "minute": 21}
